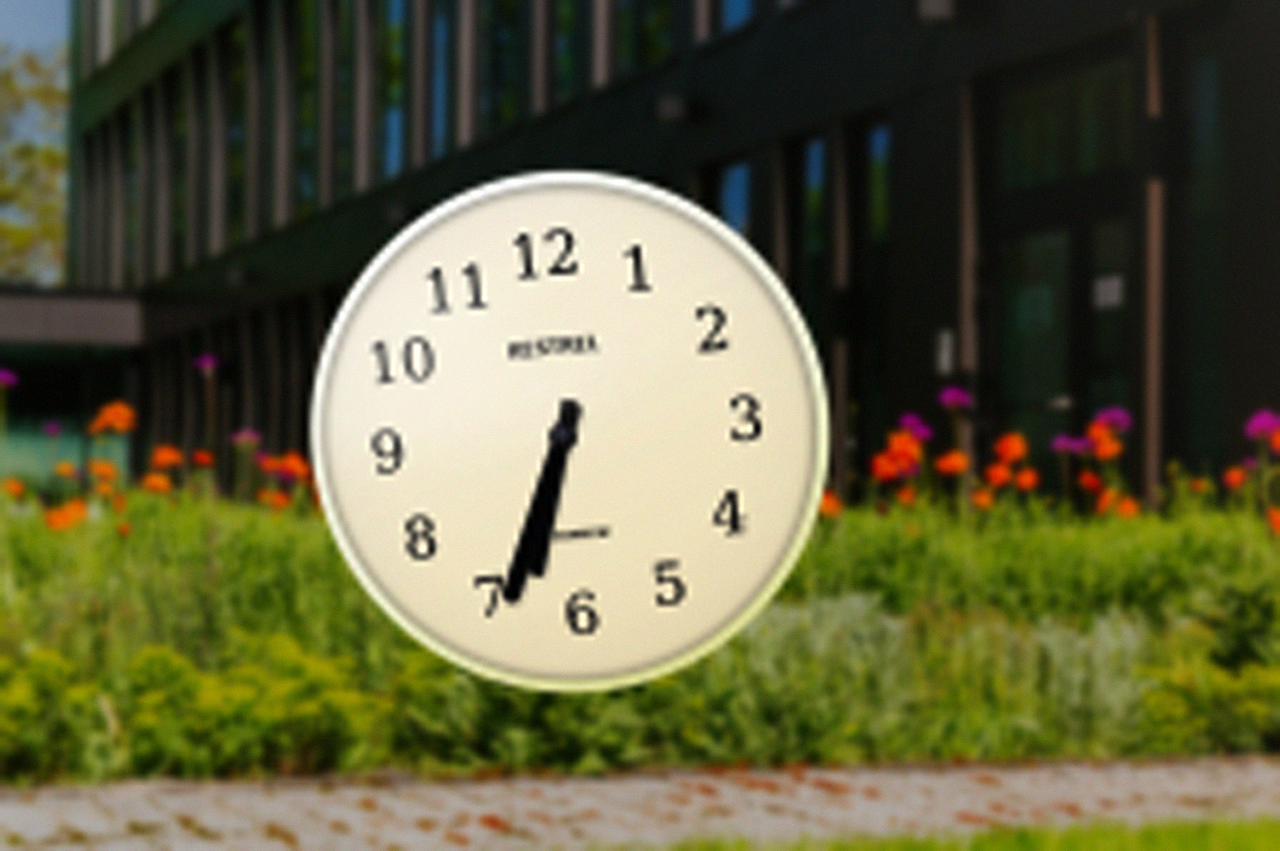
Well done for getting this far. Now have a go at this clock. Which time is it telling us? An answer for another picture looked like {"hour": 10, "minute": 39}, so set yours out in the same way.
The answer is {"hour": 6, "minute": 34}
